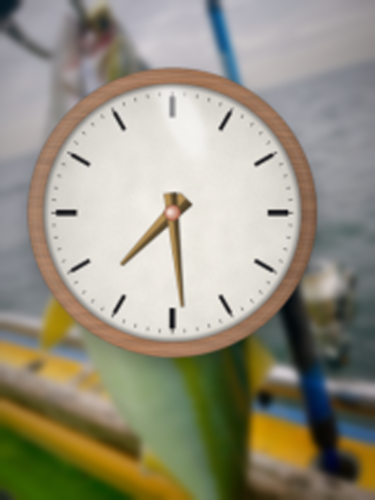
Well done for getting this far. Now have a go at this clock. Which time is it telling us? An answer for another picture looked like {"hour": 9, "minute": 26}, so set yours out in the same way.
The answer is {"hour": 7, "minute": 29}
